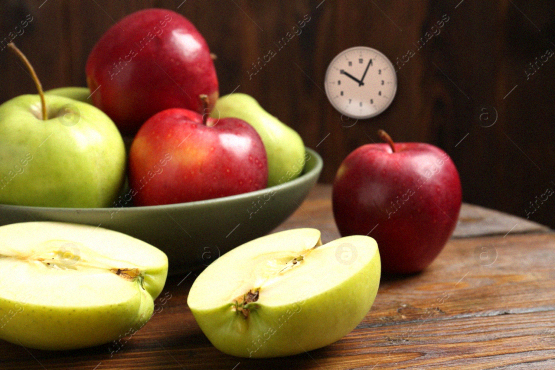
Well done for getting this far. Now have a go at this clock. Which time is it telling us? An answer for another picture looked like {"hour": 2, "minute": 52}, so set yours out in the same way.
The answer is {"hour": 10, "minute": 4}
